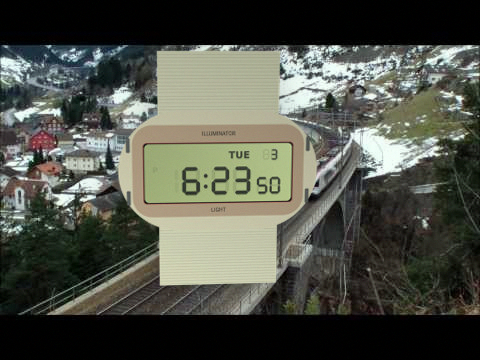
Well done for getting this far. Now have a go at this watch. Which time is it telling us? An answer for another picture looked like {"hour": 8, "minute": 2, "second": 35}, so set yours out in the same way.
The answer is {"hour": 6, "minute": 23, "second": 50}
